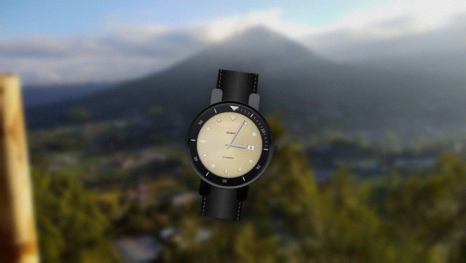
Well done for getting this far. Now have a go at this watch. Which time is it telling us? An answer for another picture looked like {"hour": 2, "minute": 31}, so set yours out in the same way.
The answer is {"hour": 3, "minute": 4}
